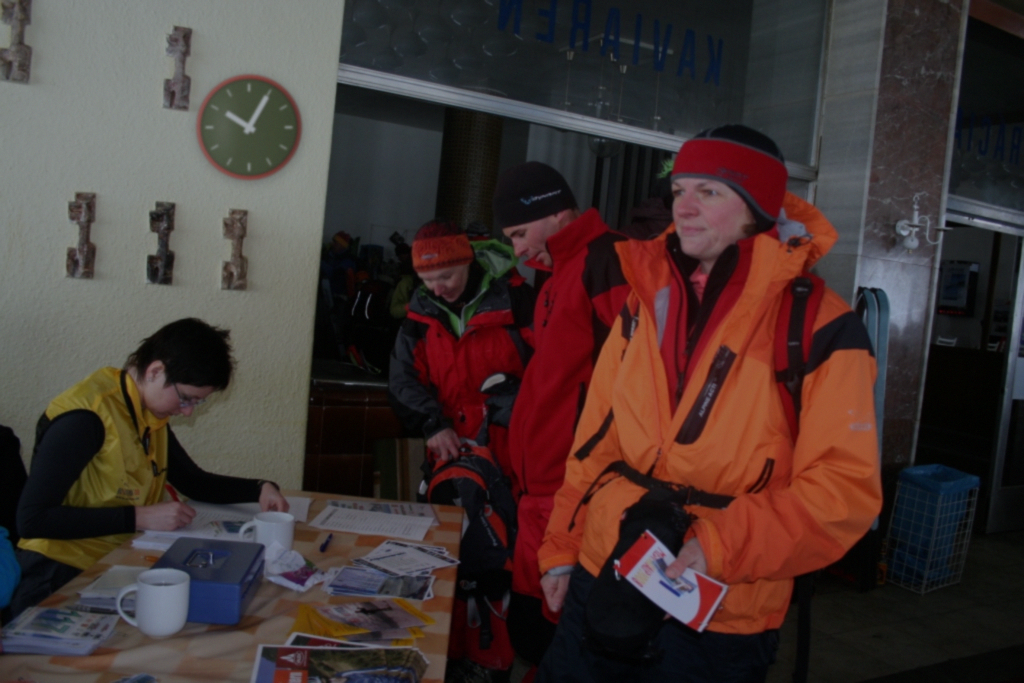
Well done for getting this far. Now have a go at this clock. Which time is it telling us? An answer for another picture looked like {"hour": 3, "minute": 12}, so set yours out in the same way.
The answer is {"hour": 10, "minute": 5}
